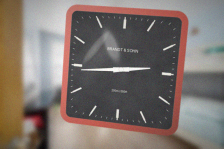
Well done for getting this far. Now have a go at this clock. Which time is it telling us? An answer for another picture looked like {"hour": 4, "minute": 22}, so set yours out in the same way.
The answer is {"hour": 2, "minute": 44}
